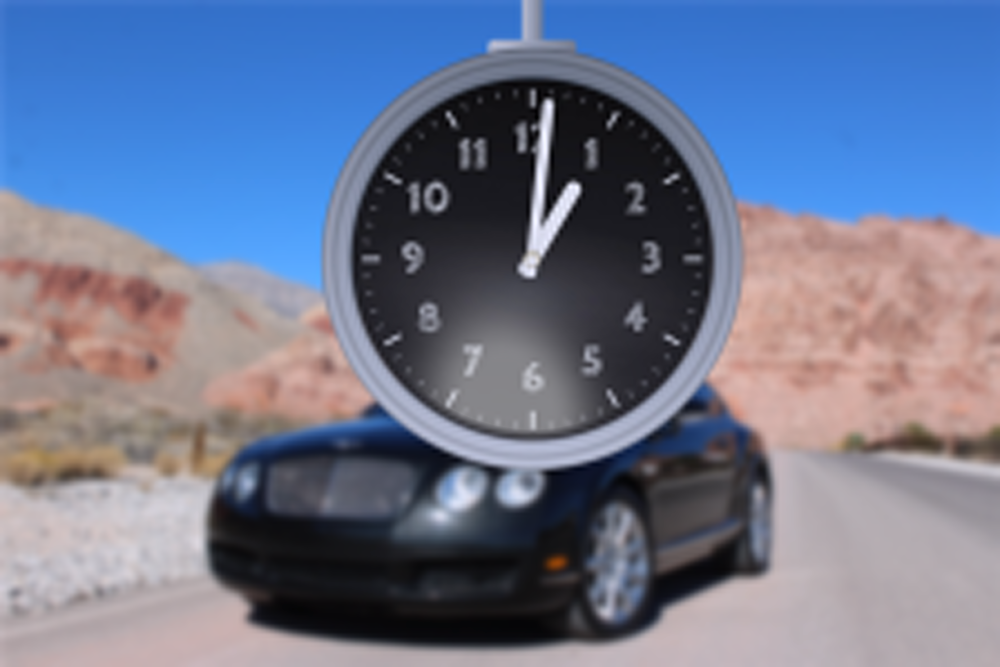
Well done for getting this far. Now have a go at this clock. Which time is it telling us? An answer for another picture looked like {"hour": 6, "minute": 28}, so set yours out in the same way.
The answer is {"hour": 1, "minute": 1}
